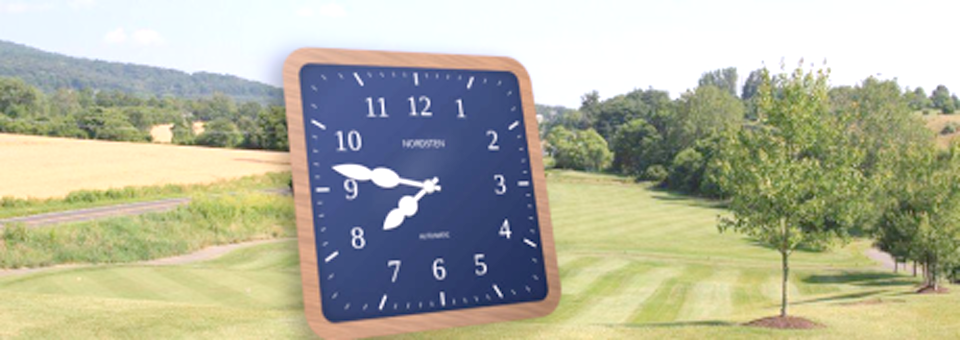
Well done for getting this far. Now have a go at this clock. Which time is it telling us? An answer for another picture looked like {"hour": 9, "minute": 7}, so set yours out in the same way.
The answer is {"hour": 7, "minute": 47}
